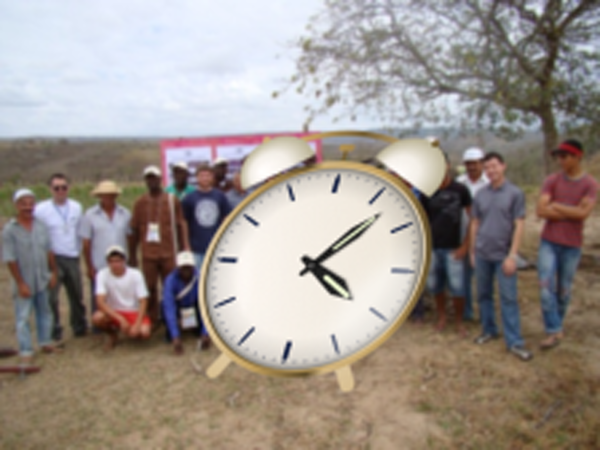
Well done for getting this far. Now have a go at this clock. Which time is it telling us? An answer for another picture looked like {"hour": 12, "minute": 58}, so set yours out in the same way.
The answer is {"hour": 4, "minute": 7}
